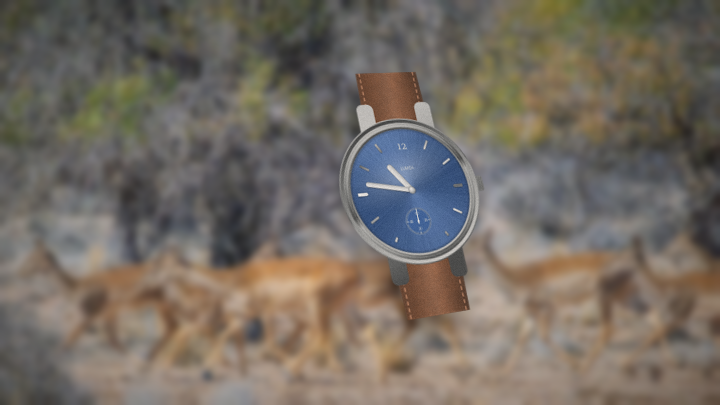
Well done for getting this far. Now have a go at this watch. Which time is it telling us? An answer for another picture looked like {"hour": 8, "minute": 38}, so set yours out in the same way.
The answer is {"hour": 10, "minute": 47}
